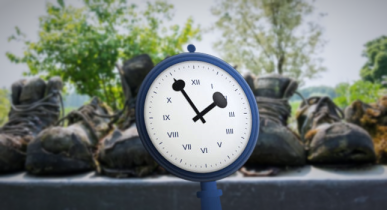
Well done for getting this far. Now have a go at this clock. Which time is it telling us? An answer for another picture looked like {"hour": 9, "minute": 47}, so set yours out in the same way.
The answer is {"hour": 1, "minute": 55}
